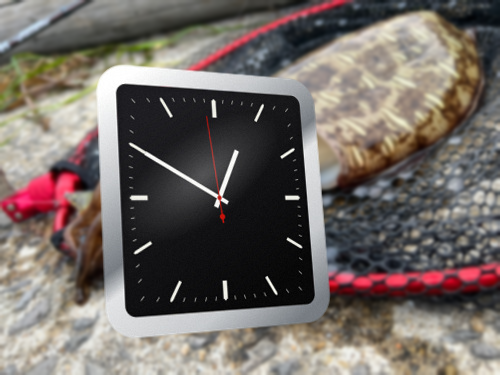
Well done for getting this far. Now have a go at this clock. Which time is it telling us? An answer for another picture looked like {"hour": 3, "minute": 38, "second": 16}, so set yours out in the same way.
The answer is {"hour": 12, "minute": 49, "second": 59}
